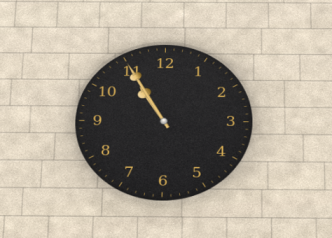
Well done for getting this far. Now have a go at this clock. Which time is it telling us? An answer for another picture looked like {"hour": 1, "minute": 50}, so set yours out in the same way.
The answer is {"hour": 10, "minute": 55}
